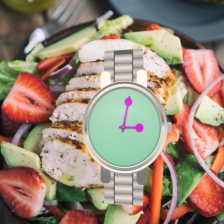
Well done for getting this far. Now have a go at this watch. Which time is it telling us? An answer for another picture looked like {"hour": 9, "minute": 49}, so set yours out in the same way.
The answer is {"hour": 3, "minute": 2}
